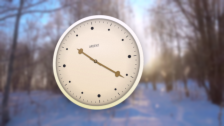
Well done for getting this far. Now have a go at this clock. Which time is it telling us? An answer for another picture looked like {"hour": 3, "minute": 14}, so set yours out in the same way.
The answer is {"hour": 10, "minute": 21}
